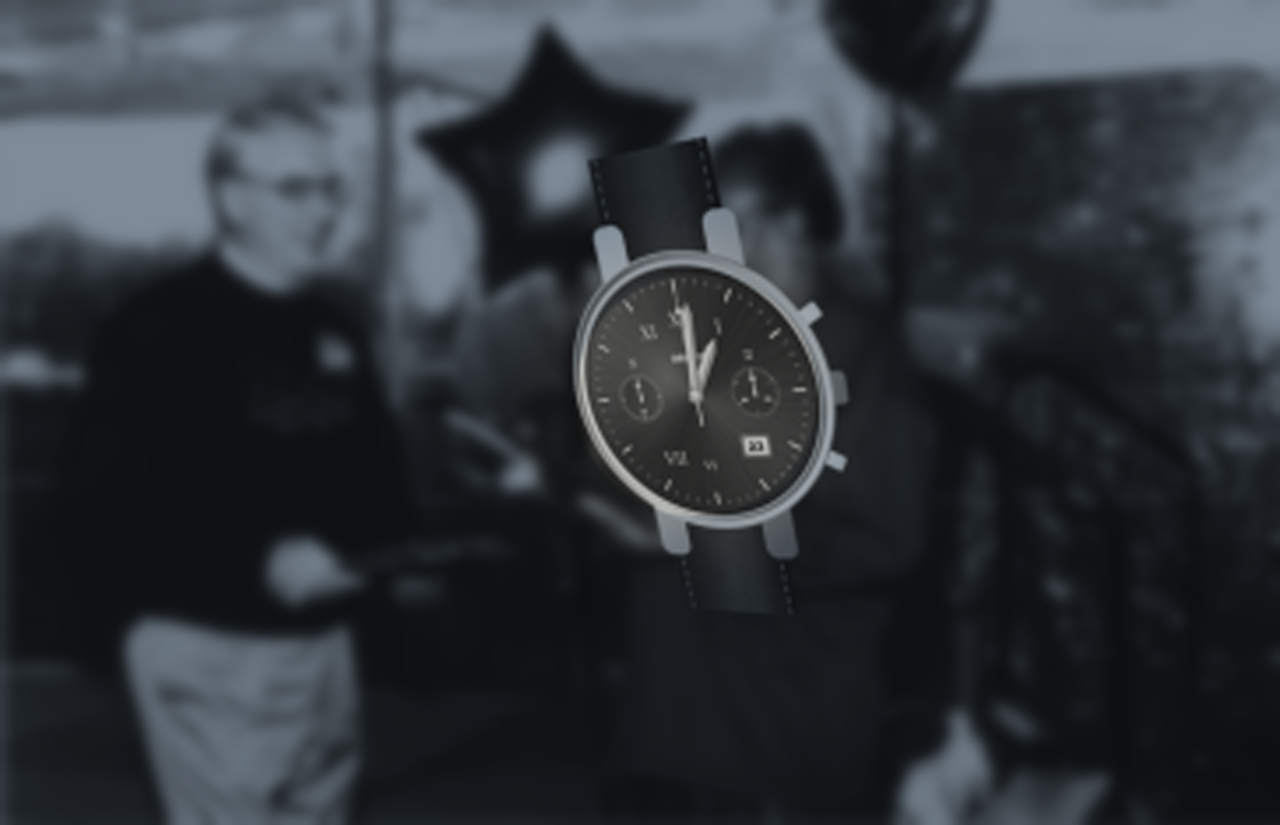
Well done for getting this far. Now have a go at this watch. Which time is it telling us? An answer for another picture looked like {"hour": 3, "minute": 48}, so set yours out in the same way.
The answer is {"hour": 1, "minute": 1}
